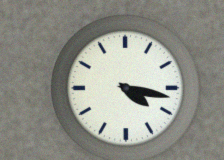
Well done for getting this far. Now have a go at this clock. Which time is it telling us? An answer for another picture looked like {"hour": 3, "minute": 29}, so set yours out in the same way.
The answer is {"hour": 4, "minute": 17}
